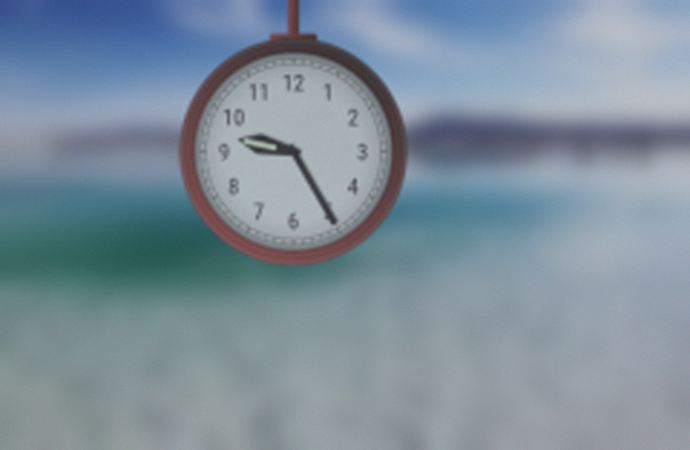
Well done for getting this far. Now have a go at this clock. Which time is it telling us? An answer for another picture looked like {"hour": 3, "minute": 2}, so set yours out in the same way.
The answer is {"hour": 9, "minute": 25}
